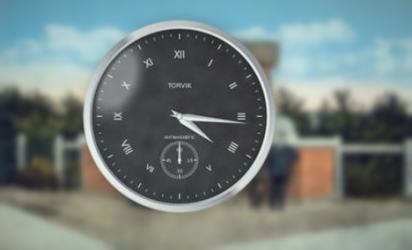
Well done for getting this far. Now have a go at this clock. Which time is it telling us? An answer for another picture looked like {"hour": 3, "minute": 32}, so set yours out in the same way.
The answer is {"hour": 4, "minute": 16}
